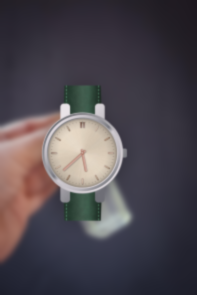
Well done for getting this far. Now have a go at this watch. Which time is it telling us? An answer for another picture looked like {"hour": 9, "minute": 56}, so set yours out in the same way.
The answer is {"hour": 5, "minute": 38}
